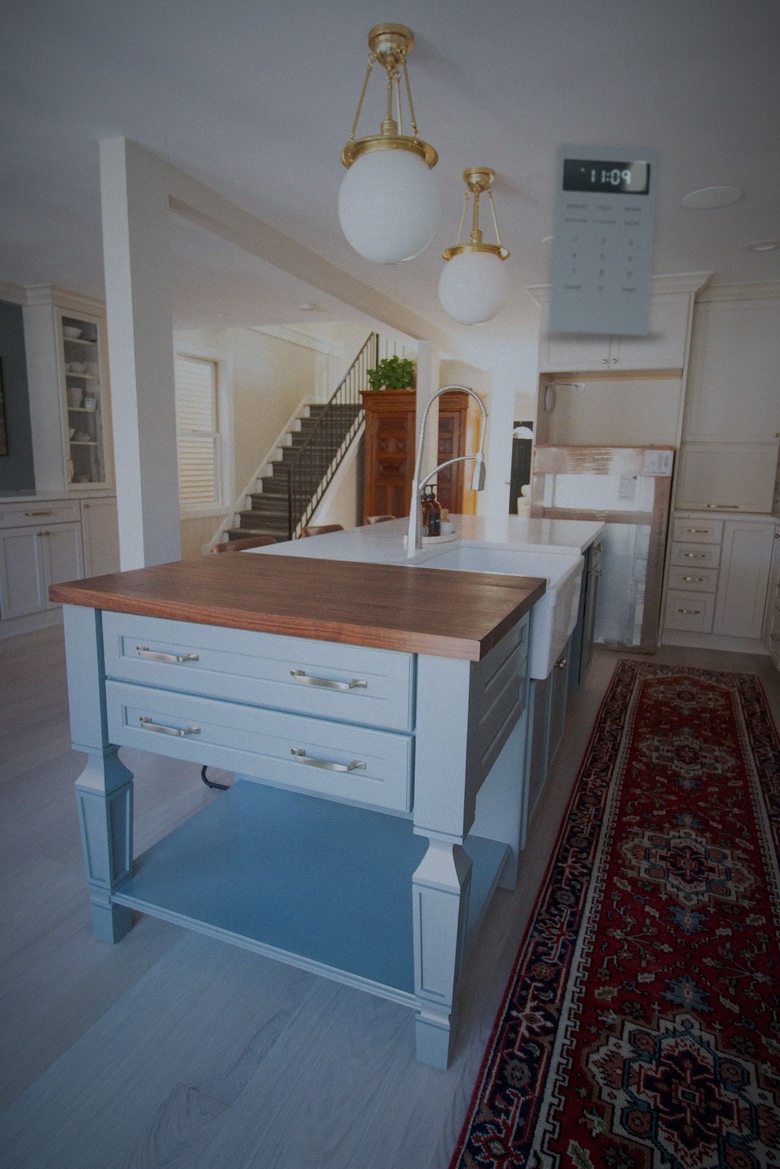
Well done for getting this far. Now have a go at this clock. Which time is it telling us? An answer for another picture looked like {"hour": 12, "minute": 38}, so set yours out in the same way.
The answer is {"hour": 11, "minute": 9}
